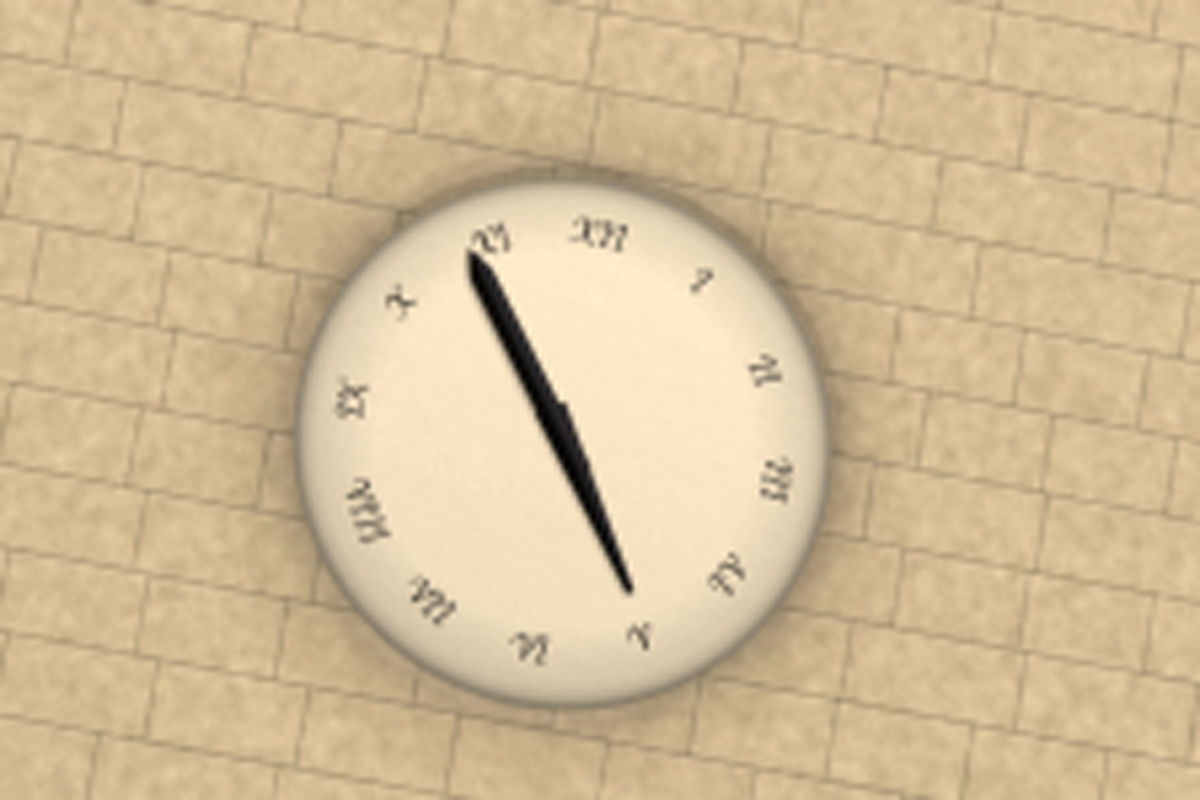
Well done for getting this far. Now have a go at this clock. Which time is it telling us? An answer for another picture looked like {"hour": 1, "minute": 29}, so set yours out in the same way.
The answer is {"hour": 4, "minute": 54}
